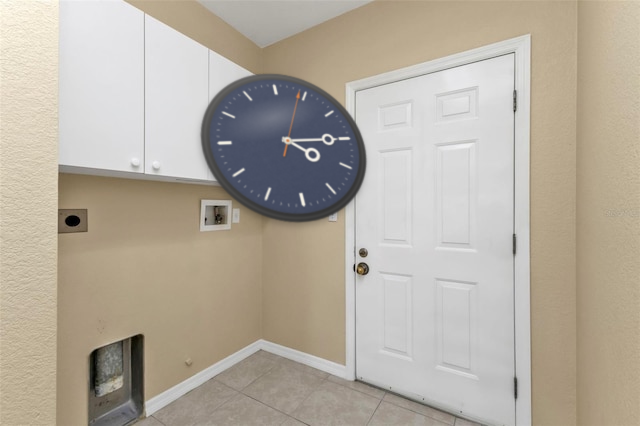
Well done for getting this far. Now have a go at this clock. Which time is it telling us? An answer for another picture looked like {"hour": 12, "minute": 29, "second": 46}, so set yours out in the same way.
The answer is {"hour": 4, "minute": 15, "second": 4}
